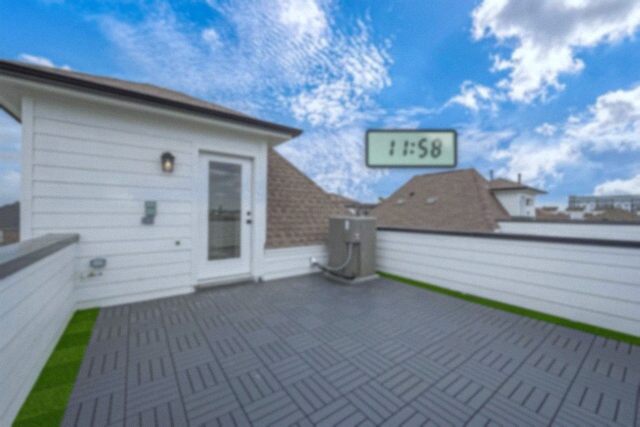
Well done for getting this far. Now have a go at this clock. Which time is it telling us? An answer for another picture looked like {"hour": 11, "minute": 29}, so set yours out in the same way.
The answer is {"hour": 11, "minute": 58}
